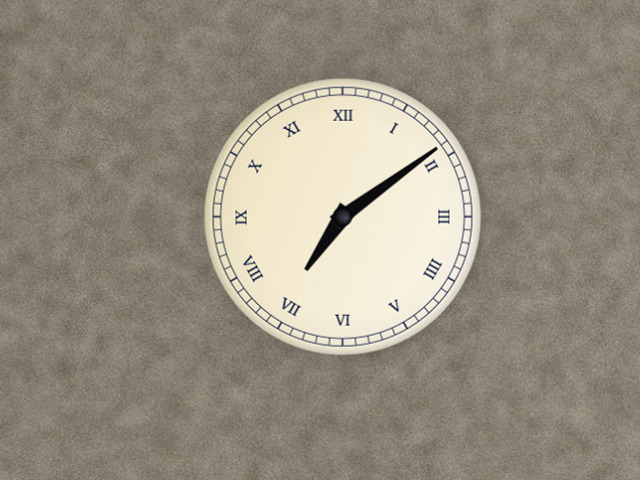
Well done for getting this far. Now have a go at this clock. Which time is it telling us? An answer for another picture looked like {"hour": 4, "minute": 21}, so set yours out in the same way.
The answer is {"hour": 7, "minute": 9}
